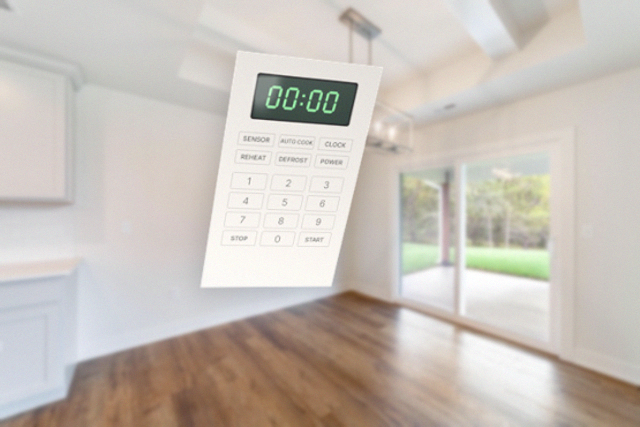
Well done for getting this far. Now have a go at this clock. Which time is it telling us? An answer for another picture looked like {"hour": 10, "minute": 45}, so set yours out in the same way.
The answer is {"hour": 0, "minute": 0}
